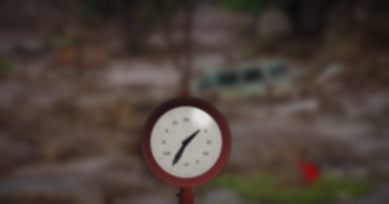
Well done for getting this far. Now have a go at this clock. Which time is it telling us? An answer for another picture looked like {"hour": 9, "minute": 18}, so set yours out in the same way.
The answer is {"hour": 1, "minute": 35}
